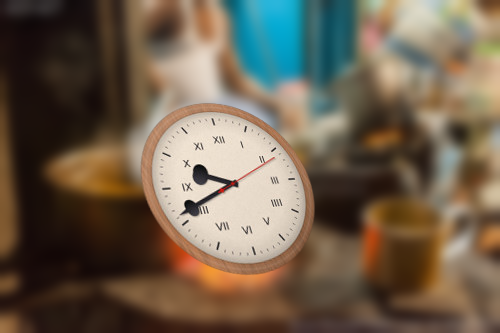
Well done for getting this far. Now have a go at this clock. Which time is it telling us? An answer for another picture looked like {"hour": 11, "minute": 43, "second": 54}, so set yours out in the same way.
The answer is {"hour": 9, "minute": 41, "second": 11}
